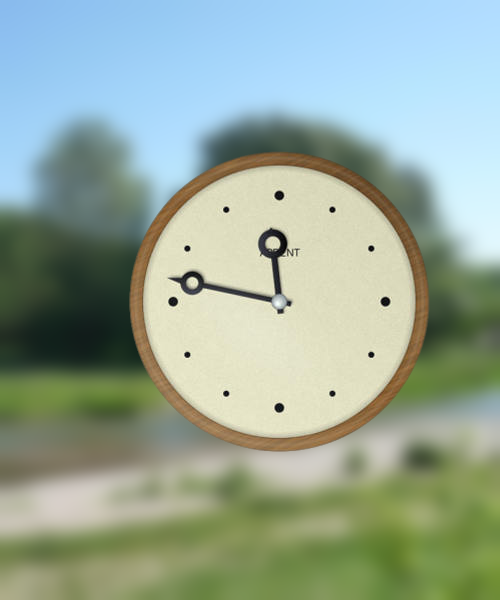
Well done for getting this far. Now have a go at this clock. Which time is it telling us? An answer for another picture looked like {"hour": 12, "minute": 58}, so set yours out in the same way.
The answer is {"hour": 11, "minute": 47}
